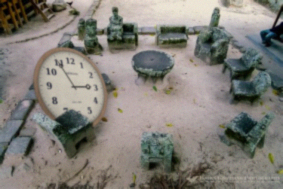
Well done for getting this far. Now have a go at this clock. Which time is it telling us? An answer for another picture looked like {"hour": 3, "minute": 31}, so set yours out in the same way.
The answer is {"hour": 2, "minute": 55}
